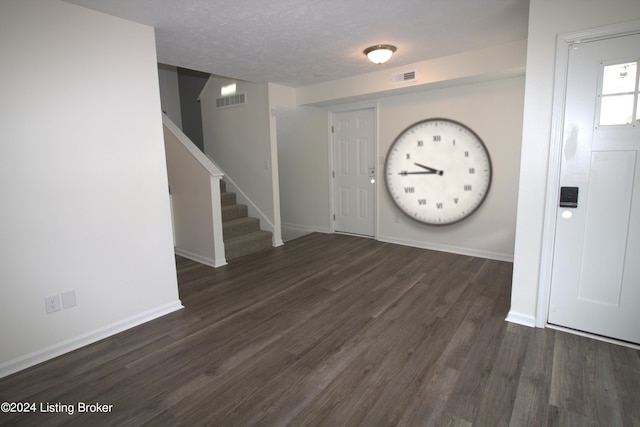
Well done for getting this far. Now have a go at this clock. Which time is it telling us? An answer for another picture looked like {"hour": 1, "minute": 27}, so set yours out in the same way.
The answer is {"hour": 9, "minute": 45}
